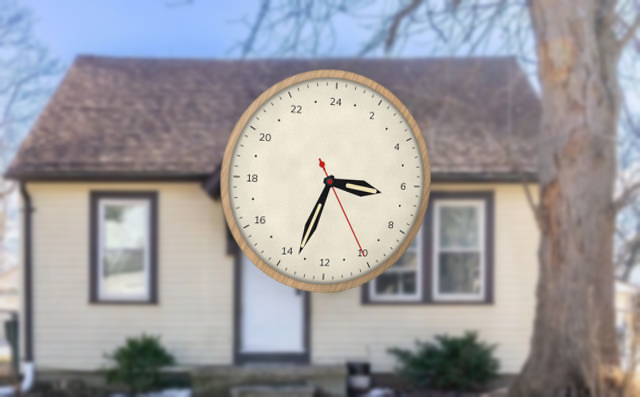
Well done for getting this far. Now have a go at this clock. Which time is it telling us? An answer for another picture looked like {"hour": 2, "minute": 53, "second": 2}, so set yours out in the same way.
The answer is {"hour": 6, "minute": 33, "second": 25}
